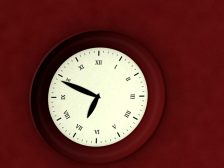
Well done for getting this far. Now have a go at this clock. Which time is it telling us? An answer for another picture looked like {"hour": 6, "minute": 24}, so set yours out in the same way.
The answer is {"hour": 6, "minute": 49}
